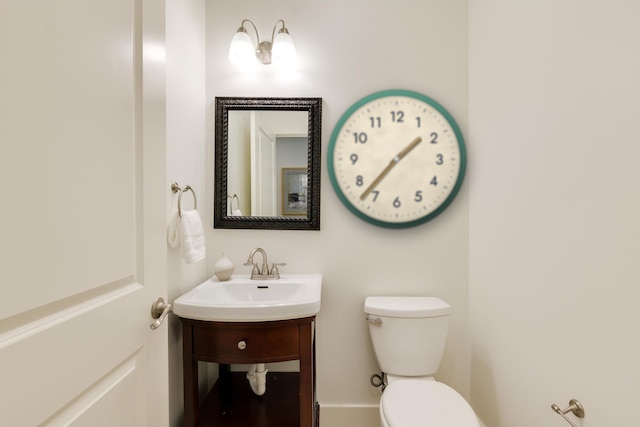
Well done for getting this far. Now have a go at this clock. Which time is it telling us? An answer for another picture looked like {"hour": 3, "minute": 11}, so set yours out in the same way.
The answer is {"hour": 1, "minute": 37}
